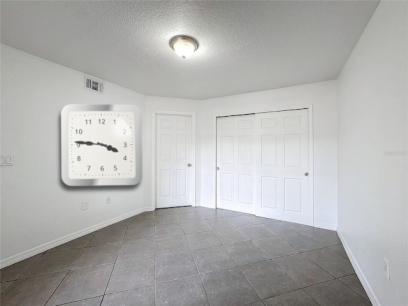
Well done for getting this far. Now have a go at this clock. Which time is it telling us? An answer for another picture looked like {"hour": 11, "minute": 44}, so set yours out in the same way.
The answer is {"hour": 3, "minute": 46}
